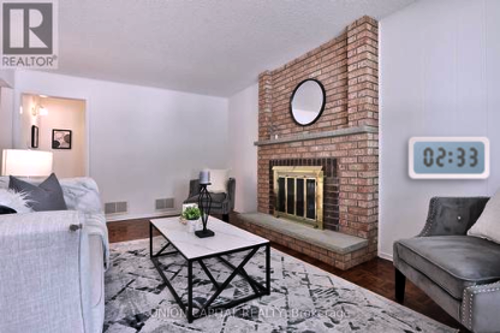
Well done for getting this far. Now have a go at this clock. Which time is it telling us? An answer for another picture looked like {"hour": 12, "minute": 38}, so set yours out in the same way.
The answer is {"hour": 2, "minute": 33}
